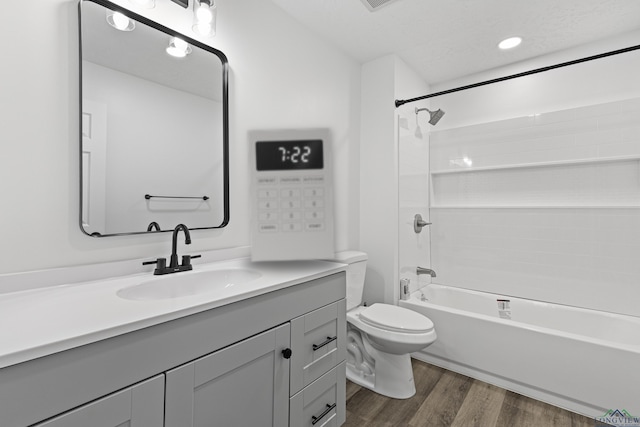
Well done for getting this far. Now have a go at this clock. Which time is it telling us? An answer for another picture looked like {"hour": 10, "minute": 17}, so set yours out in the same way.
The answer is {"hour": 7, "minute": 22}
